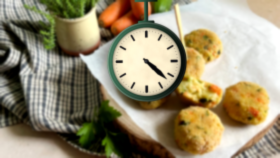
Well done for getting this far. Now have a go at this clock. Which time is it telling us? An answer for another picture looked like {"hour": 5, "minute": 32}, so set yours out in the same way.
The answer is {"hour": 4, "minute": 22}
